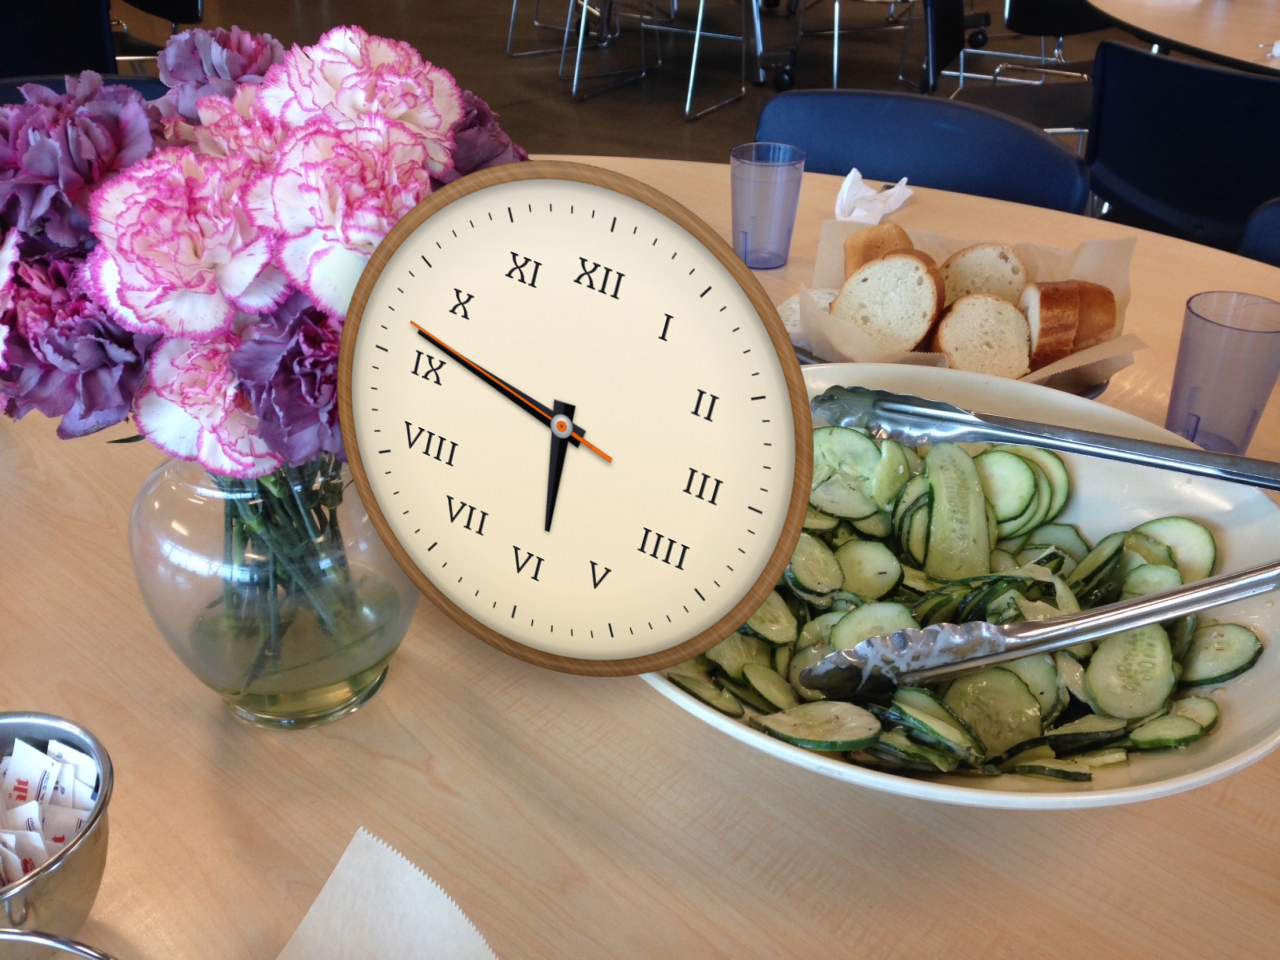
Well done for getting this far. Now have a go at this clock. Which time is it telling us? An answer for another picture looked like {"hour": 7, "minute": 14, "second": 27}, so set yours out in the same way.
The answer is {"hour": 5, "minute": 46, "second": 47}
